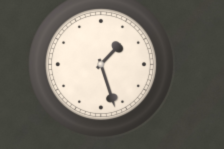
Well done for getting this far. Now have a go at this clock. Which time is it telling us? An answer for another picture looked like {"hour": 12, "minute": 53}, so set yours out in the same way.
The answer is {"hour": 1, "minute": 27}
